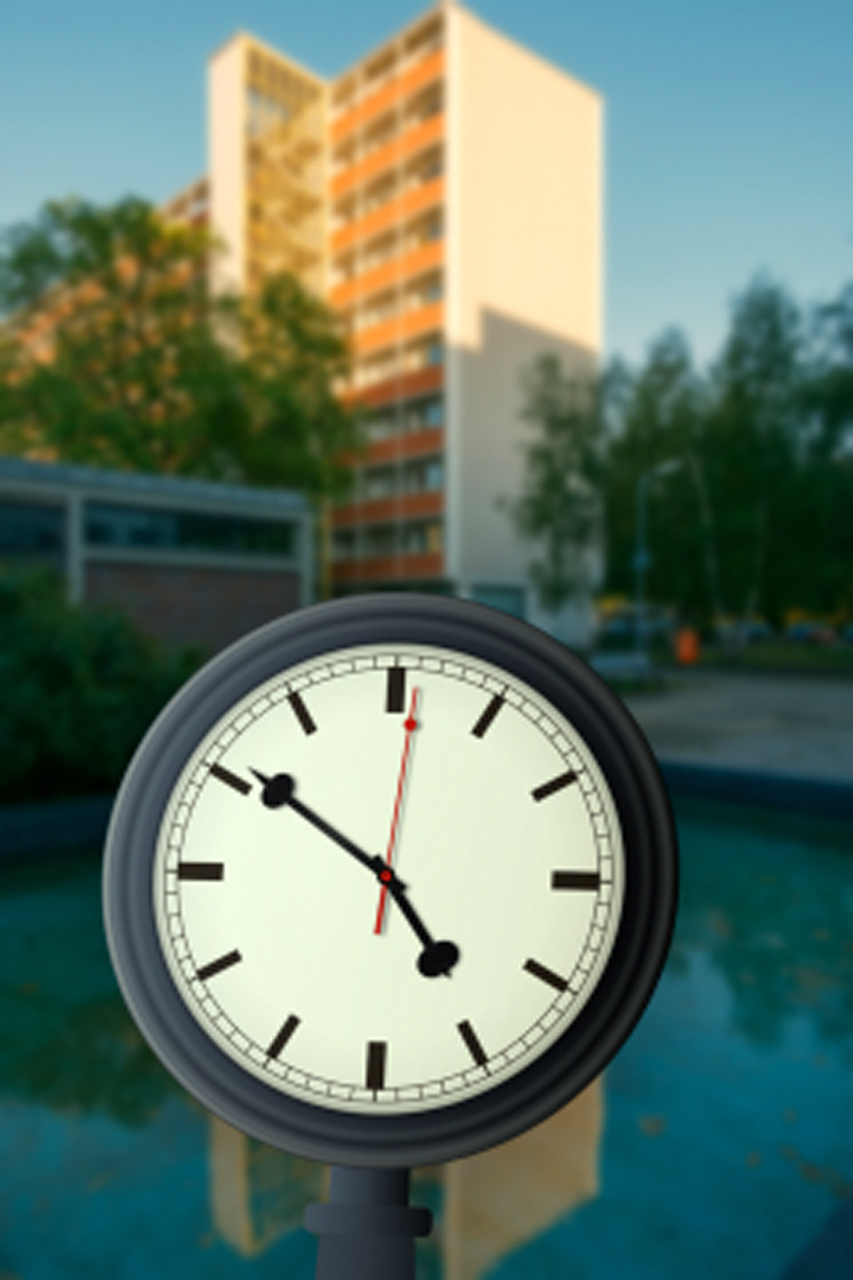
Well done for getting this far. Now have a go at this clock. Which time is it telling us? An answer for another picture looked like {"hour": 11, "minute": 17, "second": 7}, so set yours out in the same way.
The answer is {"hour": 4, "minute": 51, "second": 1}
